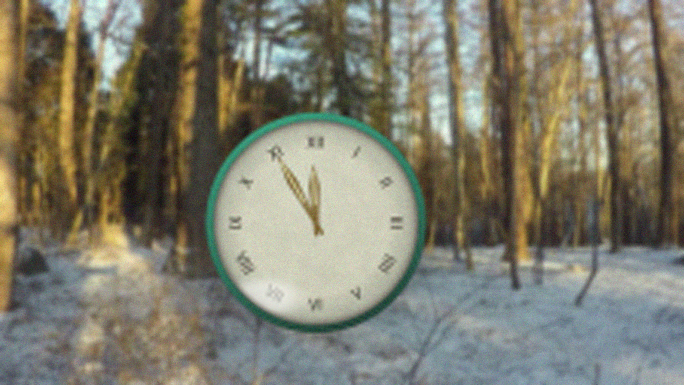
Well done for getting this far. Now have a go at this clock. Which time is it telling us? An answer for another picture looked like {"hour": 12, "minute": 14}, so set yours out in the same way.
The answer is {"hour": 11, "minute": 55}
